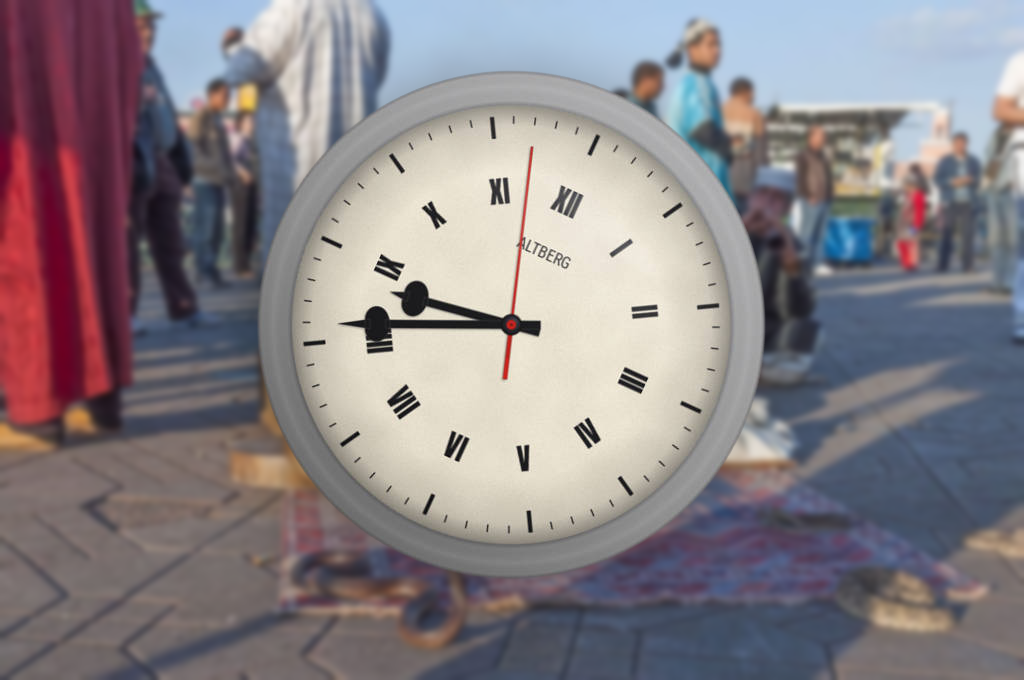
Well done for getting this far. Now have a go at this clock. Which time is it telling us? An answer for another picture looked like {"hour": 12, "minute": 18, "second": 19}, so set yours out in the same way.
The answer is {"hour": 8, "minute": 40, "second": 57}
